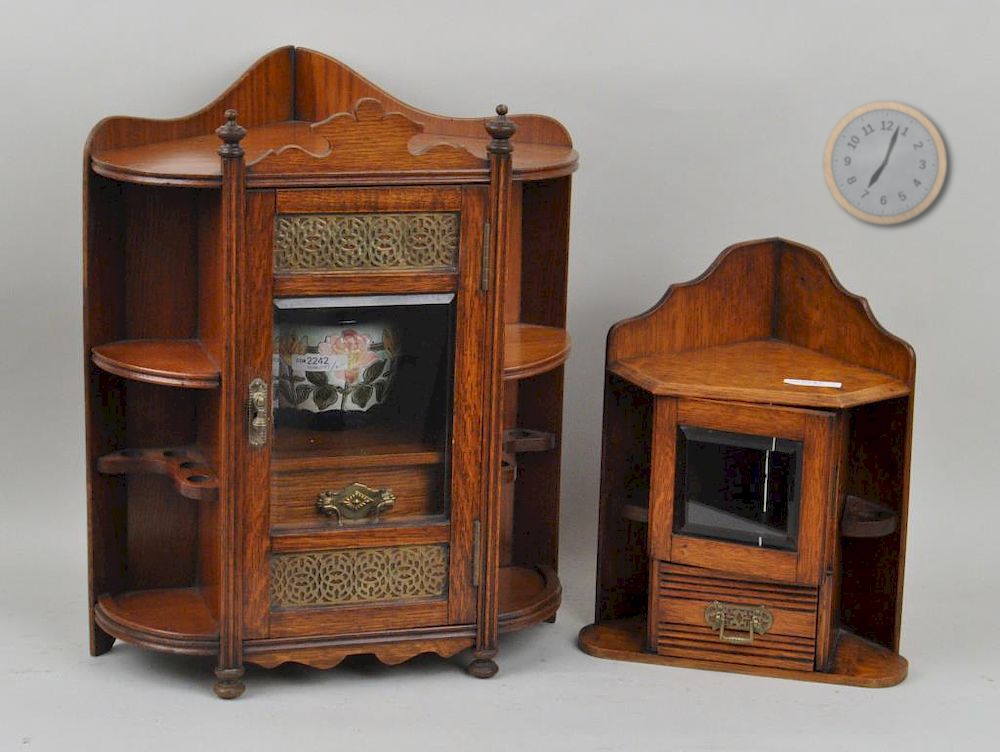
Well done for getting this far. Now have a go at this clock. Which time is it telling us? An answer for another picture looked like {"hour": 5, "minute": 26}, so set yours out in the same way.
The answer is {"hour": 7, "minute": 3}
